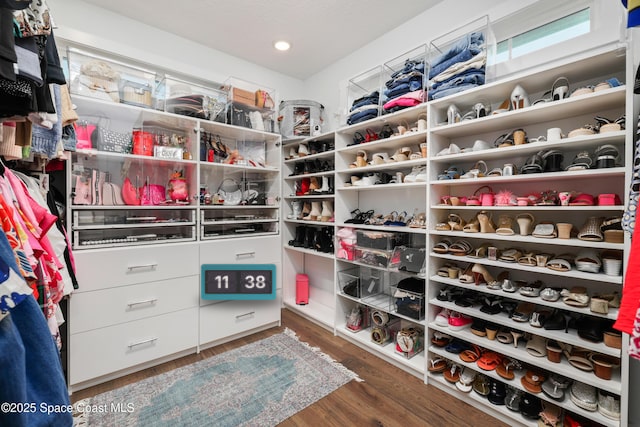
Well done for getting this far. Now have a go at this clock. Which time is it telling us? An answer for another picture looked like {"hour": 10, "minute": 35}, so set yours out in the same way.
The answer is {"hour": 11, "minute": 38}
